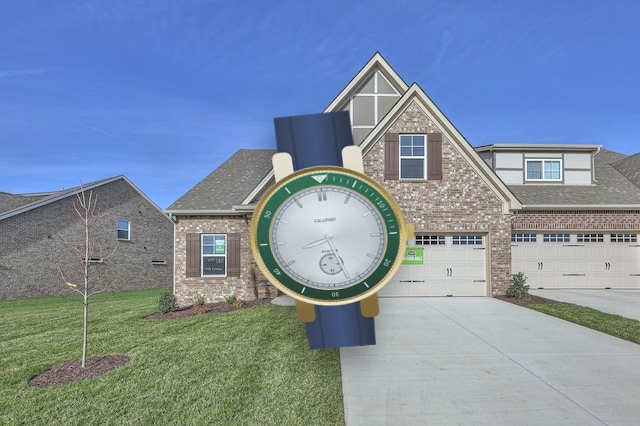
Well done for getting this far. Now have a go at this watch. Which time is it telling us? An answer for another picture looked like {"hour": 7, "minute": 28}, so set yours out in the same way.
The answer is {"hour": 8, "minute": 27}
